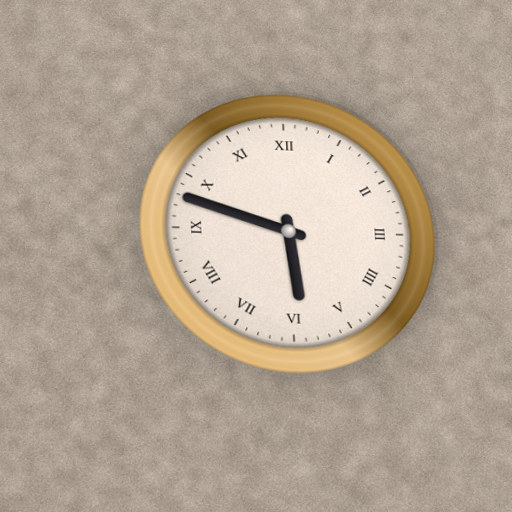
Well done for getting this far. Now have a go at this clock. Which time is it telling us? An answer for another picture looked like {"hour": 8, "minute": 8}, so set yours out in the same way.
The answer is {"hour": 5, "minute": 48}
